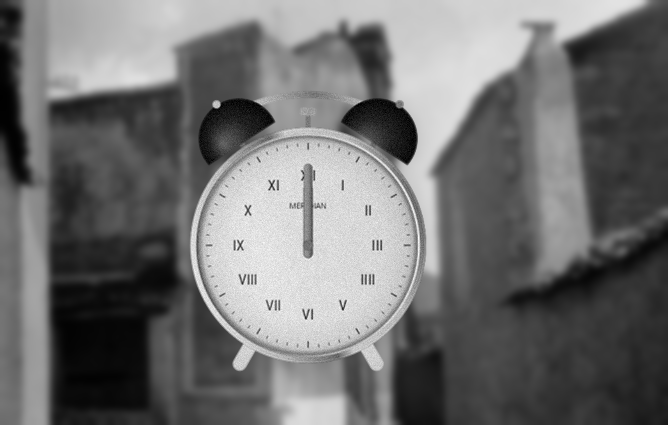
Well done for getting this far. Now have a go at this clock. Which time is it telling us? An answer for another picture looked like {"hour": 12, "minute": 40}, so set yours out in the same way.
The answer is {"hour": 12, "minute": 0}
